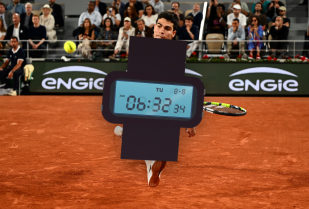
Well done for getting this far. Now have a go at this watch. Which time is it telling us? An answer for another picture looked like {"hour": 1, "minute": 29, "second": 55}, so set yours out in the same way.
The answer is {"hour": 6, "minute": 32, "second": 34}
